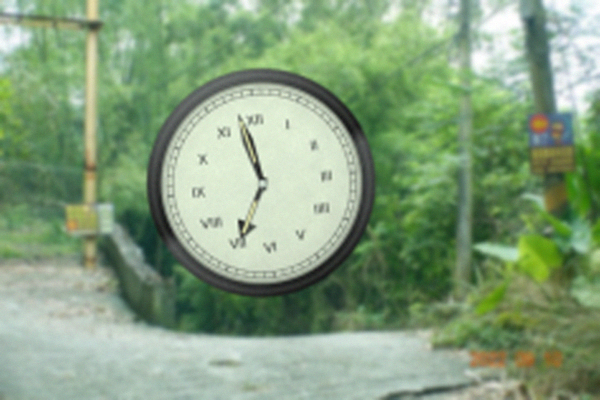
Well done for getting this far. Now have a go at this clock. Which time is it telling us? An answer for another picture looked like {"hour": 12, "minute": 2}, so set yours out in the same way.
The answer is {"hour": 6, "minute": 58}
